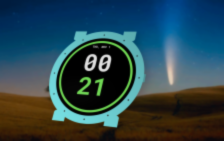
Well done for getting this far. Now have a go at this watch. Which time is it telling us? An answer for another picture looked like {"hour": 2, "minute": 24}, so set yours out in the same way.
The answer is {"hour": 0, "minute": 21}
